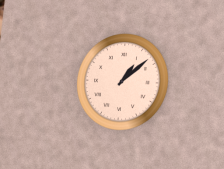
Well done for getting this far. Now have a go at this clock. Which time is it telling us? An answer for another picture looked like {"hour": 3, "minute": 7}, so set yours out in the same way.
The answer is {"hour": 1, "minute": 8}
